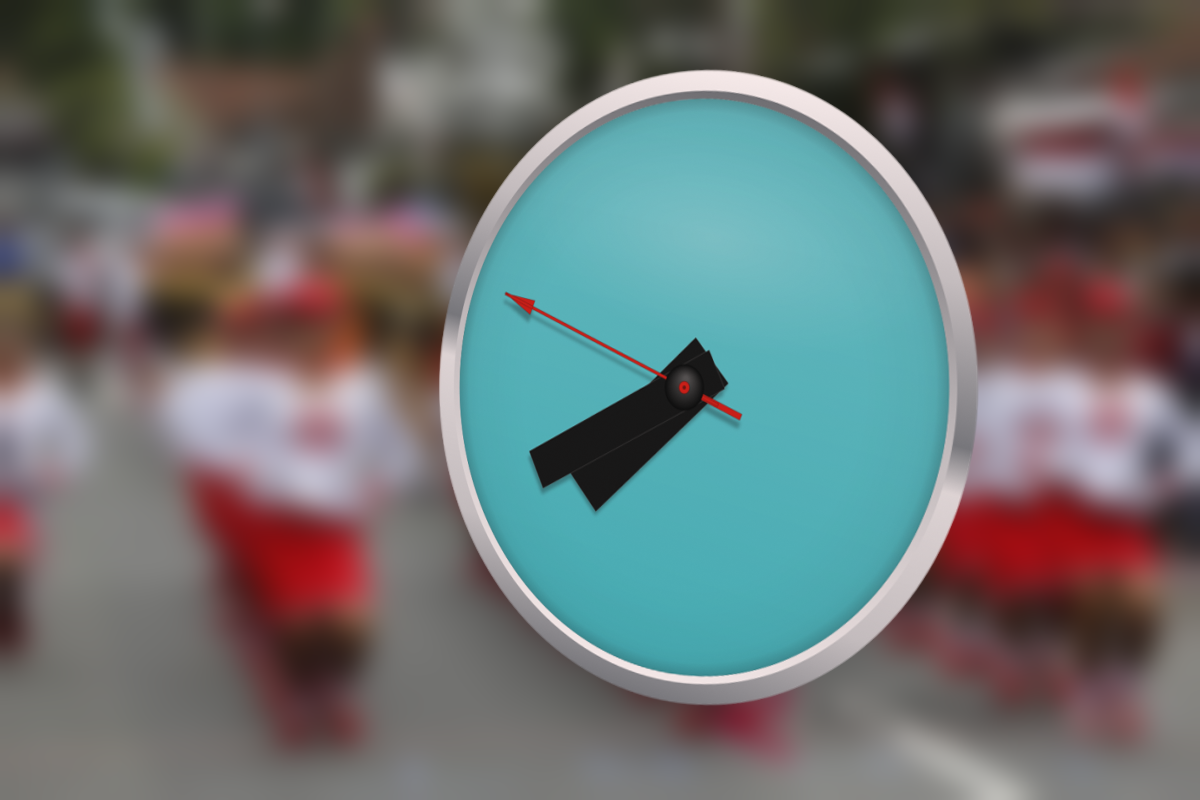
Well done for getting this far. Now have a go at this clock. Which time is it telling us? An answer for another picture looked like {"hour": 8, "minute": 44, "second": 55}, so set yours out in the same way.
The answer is {"hour": 7, "minute": 40, "second": 49}
